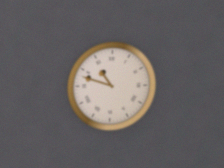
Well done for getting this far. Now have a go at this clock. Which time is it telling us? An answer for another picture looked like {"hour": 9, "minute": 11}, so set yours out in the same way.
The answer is {"hour": 10, "minute": 48}
